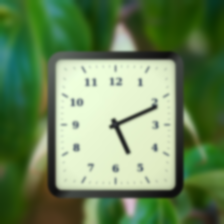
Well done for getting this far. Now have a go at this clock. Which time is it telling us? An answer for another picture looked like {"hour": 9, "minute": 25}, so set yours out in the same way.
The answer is {"hour": 5, "minute": 11}
